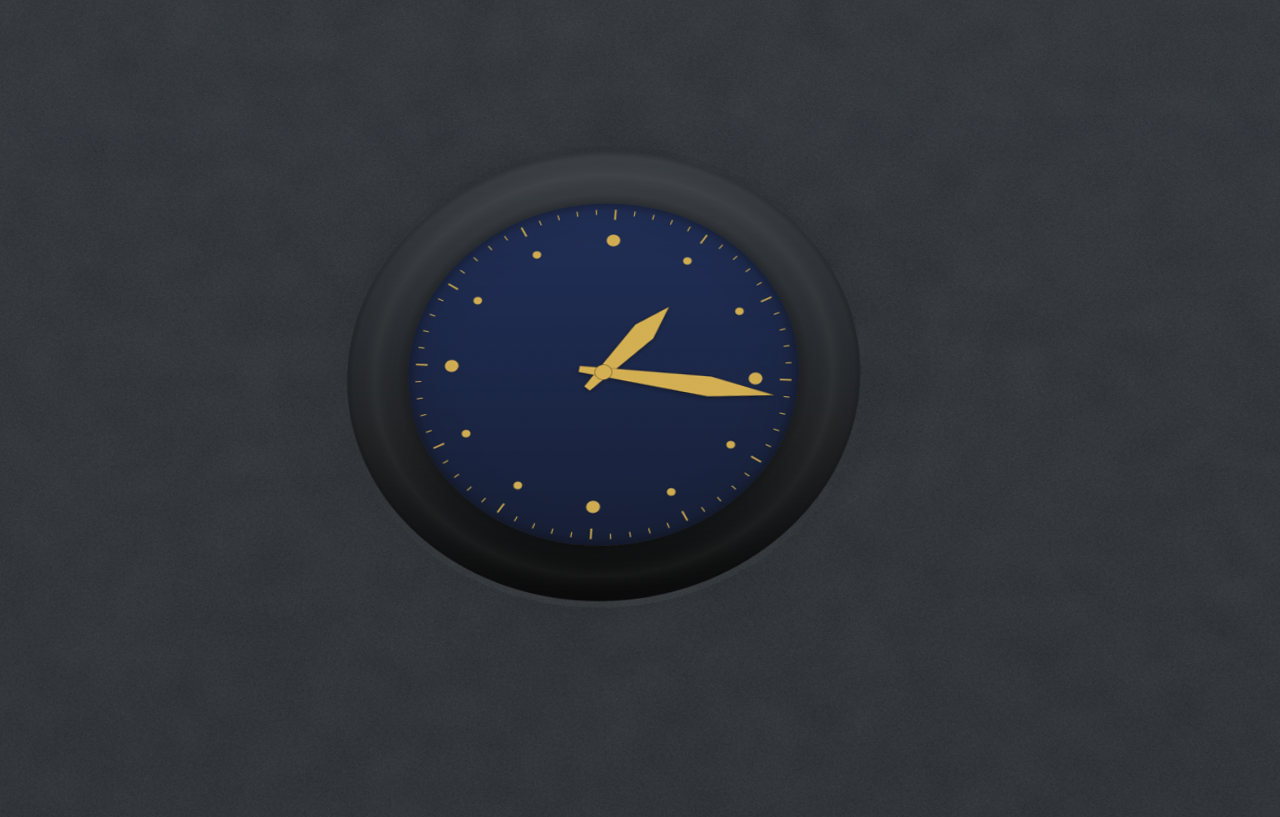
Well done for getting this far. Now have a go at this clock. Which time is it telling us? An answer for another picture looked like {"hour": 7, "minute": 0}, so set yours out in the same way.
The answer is {"hour": 1, "minute": 16}
